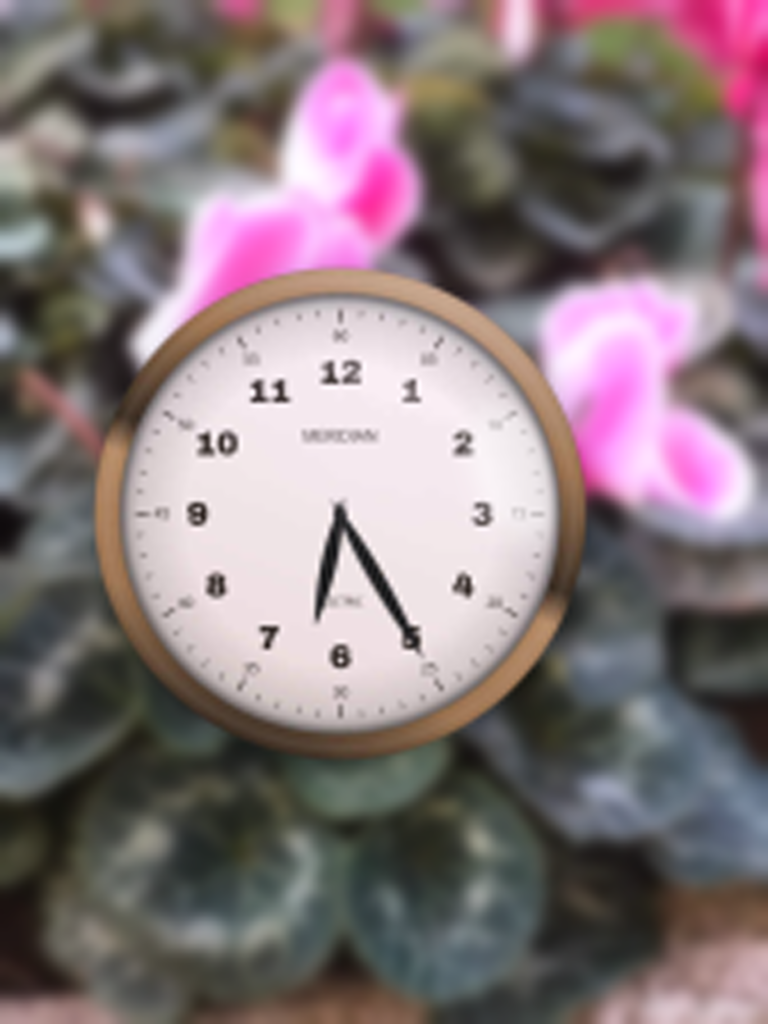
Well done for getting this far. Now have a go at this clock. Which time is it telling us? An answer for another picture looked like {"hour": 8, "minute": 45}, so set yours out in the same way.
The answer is {"hour": 6, "minute": 25}
